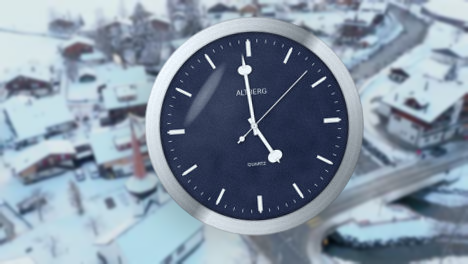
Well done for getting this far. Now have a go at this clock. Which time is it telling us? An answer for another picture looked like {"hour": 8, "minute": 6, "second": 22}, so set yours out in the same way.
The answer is {"hour": 4, "minute": 59, "second": 8}
